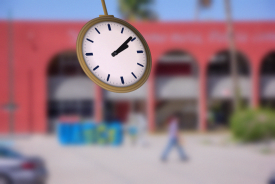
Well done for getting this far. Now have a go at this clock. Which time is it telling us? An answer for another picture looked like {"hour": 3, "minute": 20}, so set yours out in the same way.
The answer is {"hour": 2, "minute": 9}
